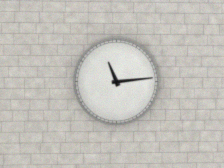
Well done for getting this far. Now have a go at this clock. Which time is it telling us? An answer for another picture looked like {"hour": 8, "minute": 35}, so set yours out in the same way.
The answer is {"hour": 11, "minute": 14}
